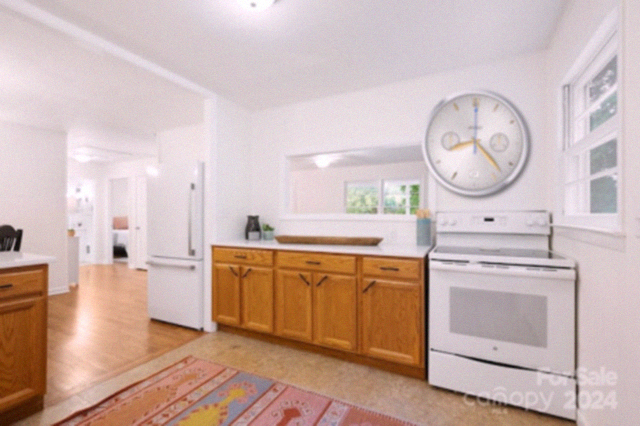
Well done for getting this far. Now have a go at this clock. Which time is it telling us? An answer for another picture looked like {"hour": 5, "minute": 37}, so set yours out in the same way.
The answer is {"hour": 8, "minute": 23}
